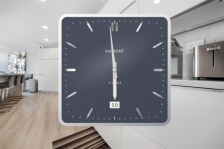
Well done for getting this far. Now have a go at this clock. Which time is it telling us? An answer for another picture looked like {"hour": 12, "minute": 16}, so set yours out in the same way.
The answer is {"hour": 5, "minute": 59}
